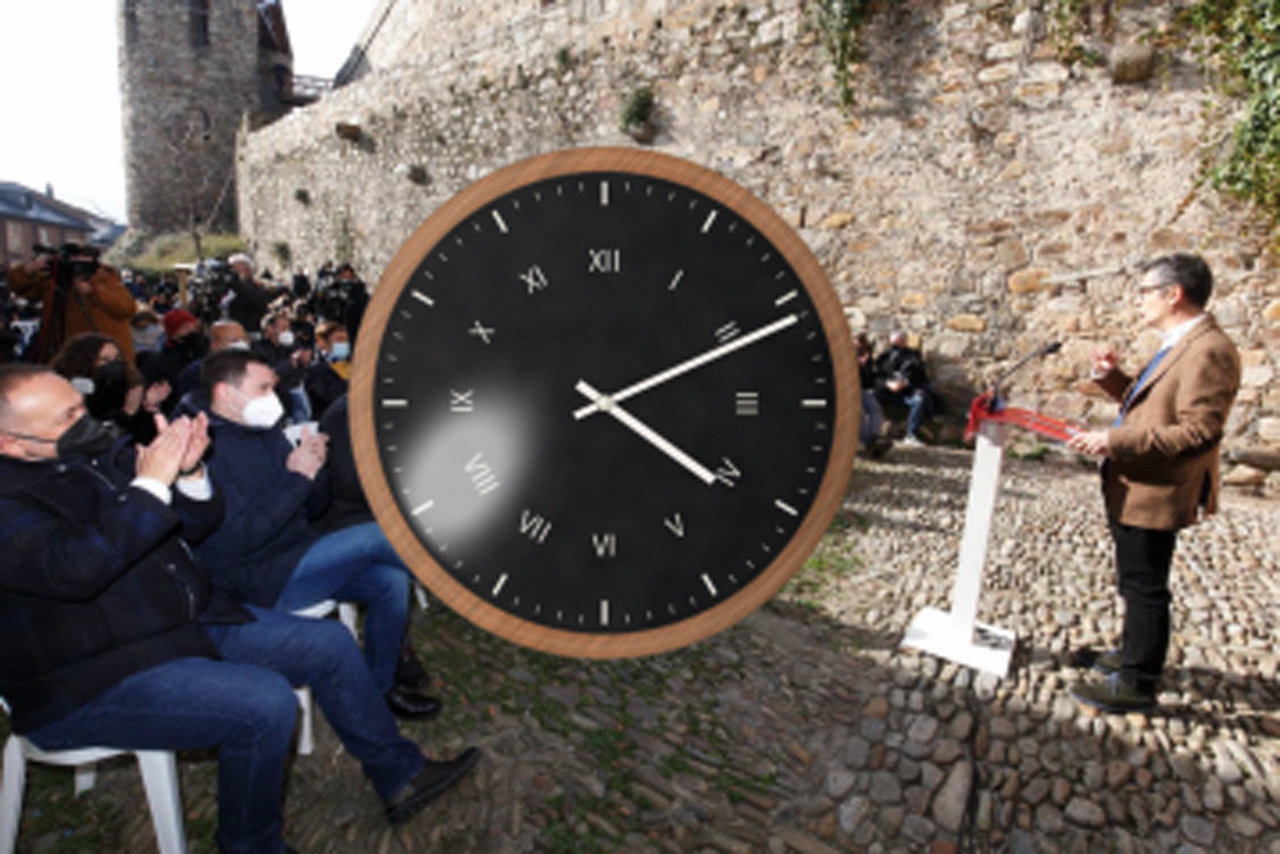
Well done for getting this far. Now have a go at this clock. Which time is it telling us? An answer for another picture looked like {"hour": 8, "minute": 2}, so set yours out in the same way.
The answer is {"hour": 4, "minute": 11}
